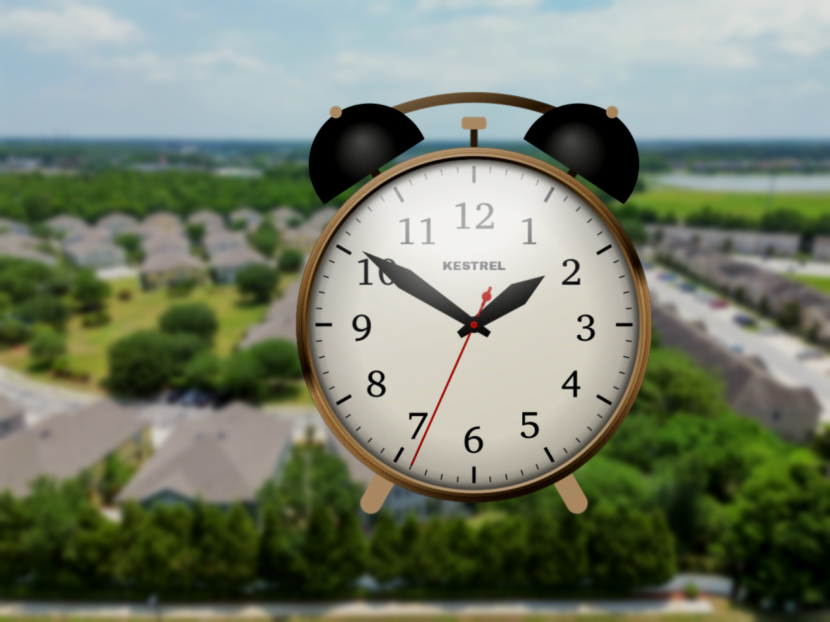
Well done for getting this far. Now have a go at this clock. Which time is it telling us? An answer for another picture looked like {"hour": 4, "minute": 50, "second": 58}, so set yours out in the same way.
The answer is {"hour": 1, "minute": 50, "second": 34}
